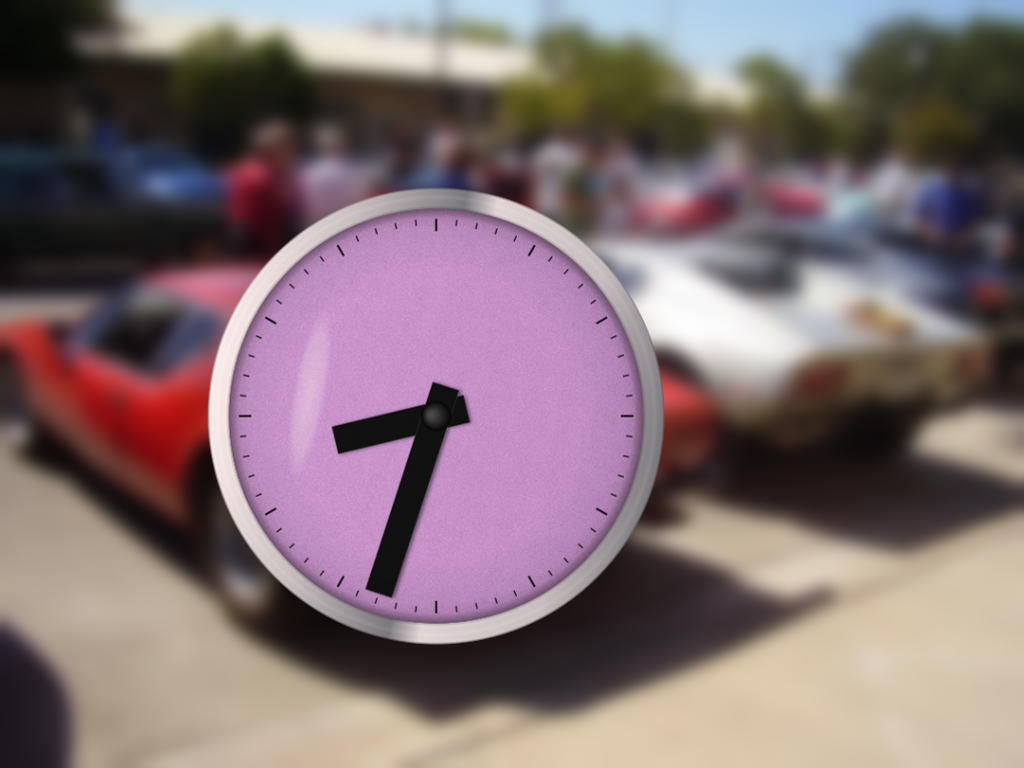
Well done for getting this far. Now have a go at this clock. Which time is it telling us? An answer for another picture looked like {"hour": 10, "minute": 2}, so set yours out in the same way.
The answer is {"hour": 8, "minute": 33}
